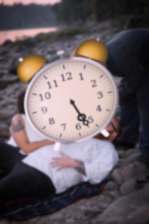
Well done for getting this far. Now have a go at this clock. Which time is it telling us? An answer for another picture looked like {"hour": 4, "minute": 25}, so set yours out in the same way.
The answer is {"hour": 5, "minute": 27}
